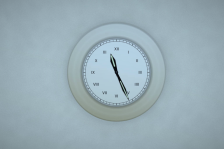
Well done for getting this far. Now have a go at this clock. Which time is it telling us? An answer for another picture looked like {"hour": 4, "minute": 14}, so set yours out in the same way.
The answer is {"hour": 11, "minute": 26}
